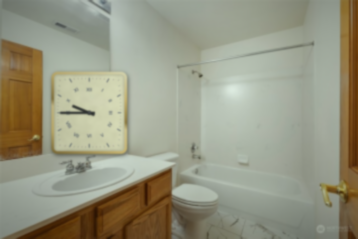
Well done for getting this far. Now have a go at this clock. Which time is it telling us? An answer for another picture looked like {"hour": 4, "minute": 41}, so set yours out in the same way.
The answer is {"hour": 9, "minute": 45}
